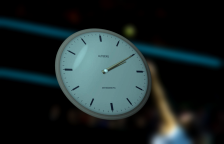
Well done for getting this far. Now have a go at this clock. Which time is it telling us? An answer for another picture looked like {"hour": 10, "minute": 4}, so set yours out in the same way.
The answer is {"hour": 2, "minute": 10}
